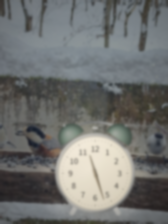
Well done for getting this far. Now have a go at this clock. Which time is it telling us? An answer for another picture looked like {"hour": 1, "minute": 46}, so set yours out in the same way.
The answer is {"hour": 11, "minute": 27}
